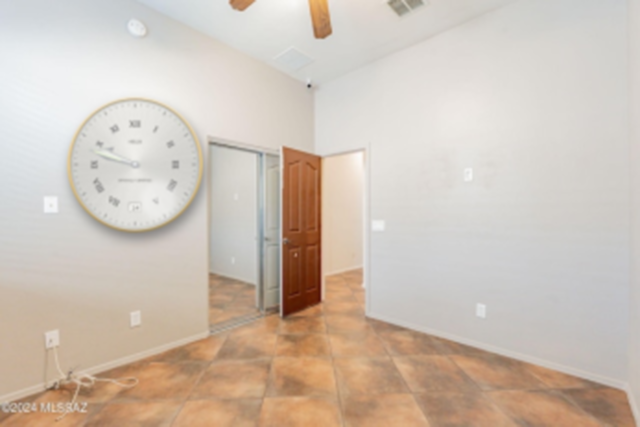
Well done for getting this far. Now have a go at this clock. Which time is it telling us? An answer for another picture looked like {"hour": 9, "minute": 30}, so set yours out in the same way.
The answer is {"hour": 9, "minute": 48}
